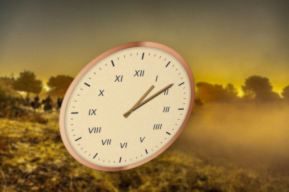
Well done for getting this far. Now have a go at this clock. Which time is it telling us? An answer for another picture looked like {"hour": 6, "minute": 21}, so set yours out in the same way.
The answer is {"hour": 1, "minute": 9}
